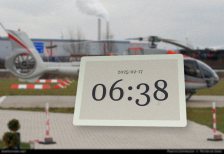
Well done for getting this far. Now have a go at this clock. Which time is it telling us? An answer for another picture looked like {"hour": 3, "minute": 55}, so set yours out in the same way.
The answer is {"hour": 6, "minute": 38}
